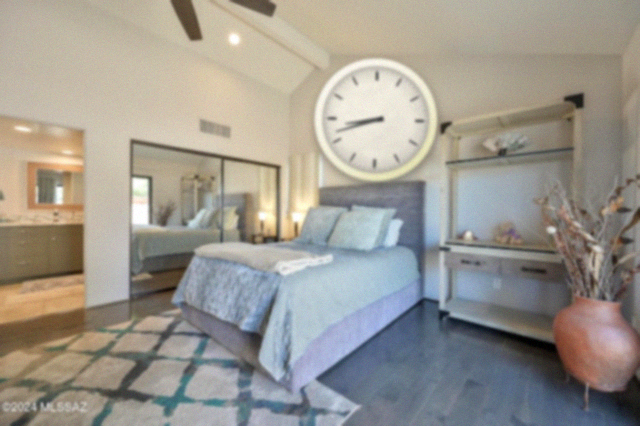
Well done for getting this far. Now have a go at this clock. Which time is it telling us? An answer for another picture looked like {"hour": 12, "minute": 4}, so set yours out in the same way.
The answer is {"hour": 8, "minute": 42}
